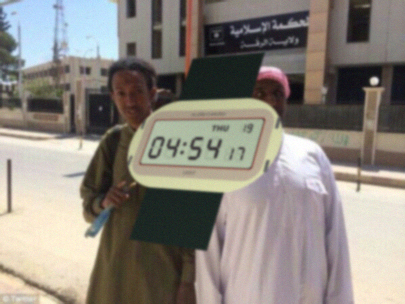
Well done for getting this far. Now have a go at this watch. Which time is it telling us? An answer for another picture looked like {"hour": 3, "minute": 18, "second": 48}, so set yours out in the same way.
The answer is {"hour": 4, "minute": 54, "second": 17}
